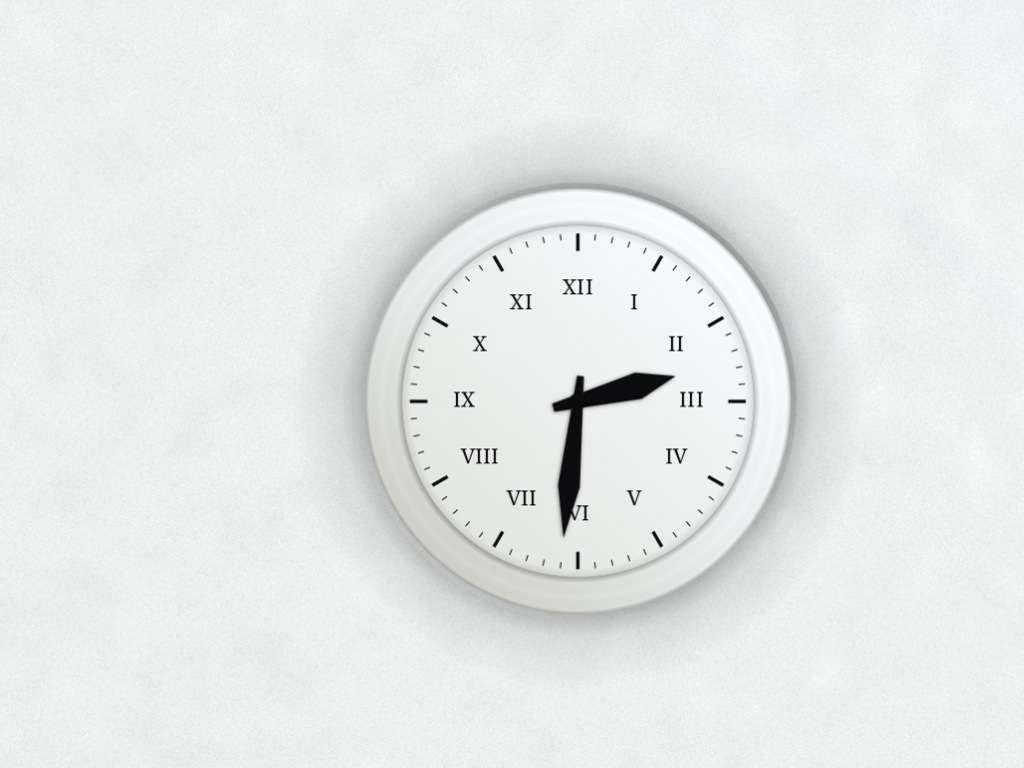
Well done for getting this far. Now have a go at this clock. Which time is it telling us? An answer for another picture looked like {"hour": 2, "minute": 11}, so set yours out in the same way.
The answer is {"hour": 2, "minute": 31}
